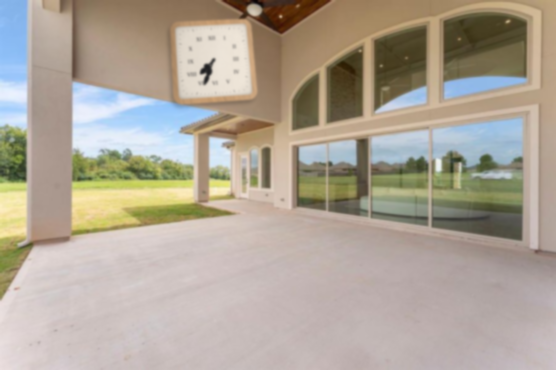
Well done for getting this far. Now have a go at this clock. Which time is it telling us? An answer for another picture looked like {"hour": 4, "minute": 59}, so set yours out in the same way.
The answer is {"hour": 7, "minute": 34}
